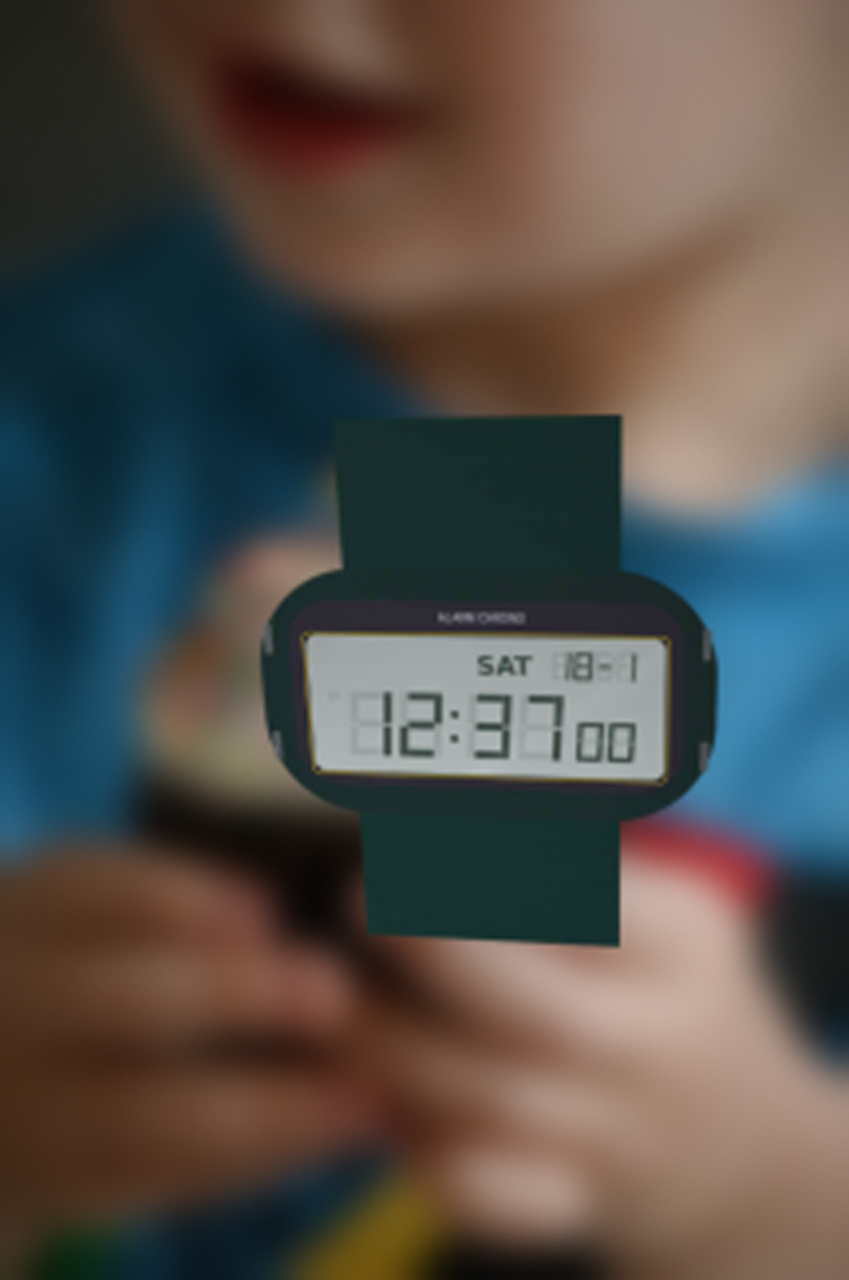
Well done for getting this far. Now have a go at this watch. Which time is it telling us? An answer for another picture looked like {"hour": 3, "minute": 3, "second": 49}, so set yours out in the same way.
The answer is {"hour": 12, "minute": 37, "second": 0}
